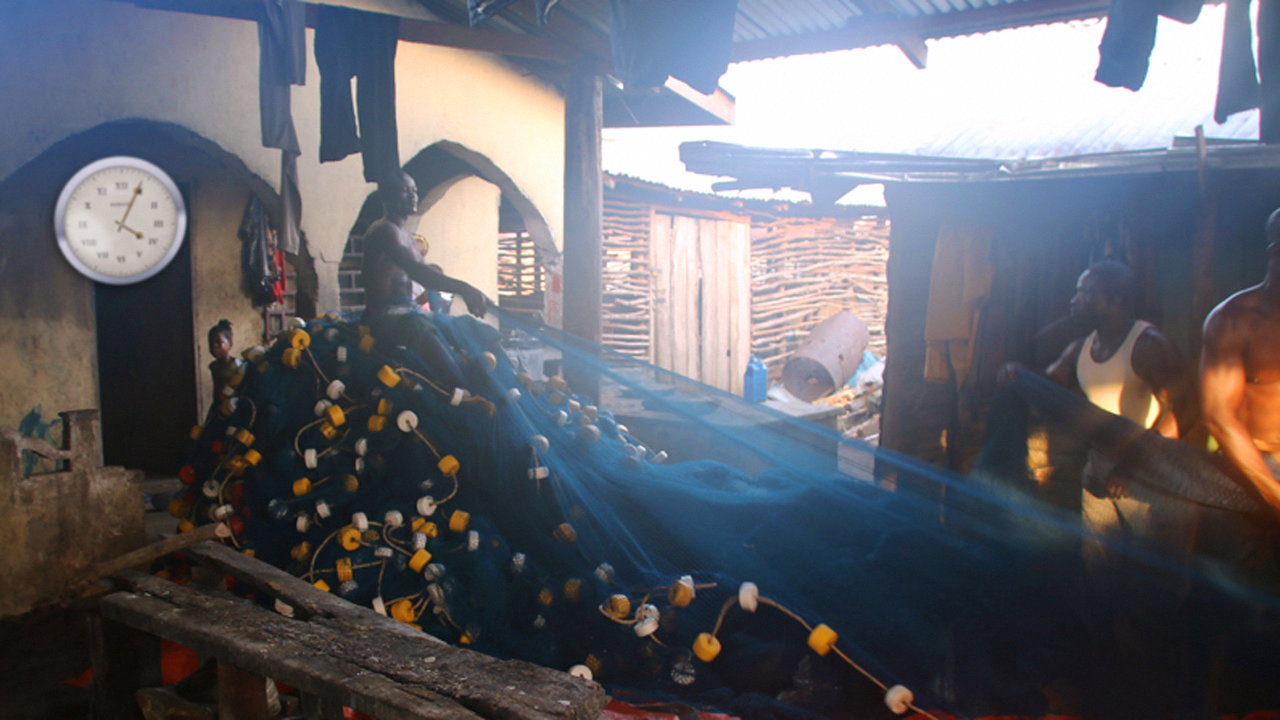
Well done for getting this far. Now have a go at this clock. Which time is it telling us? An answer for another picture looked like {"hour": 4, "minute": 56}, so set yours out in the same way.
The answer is {"hour": 4, "minute": 4}
